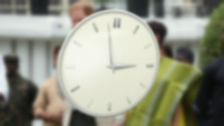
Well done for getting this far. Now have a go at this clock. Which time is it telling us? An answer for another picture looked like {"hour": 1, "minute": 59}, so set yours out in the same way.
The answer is {"hour": 2, "minute": 58}
